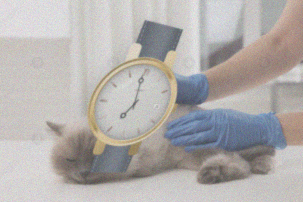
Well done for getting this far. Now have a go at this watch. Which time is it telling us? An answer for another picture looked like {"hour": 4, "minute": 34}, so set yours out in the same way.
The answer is {"hour": 6, "minute": 59}
